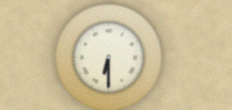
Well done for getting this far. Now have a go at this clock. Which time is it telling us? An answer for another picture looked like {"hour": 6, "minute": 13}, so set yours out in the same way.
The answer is {"hour": 6, "minute": 30}
